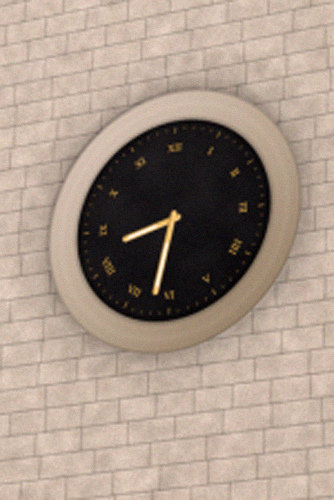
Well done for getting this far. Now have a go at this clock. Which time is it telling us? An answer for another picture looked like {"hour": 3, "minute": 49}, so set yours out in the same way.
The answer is {"hour": 8, "minute": 32}
